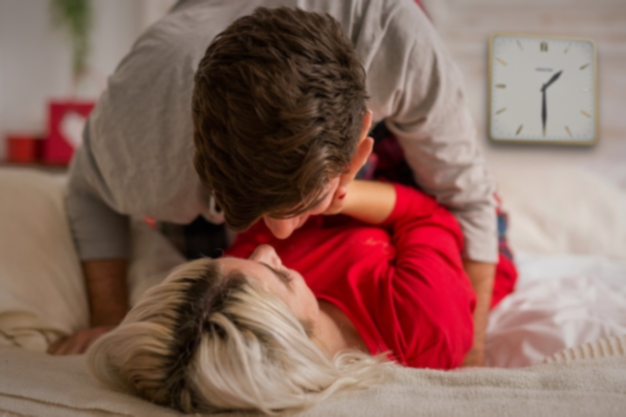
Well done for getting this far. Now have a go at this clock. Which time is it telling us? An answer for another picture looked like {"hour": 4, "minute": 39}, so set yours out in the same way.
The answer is {"hour": 1, "minute": 30}
